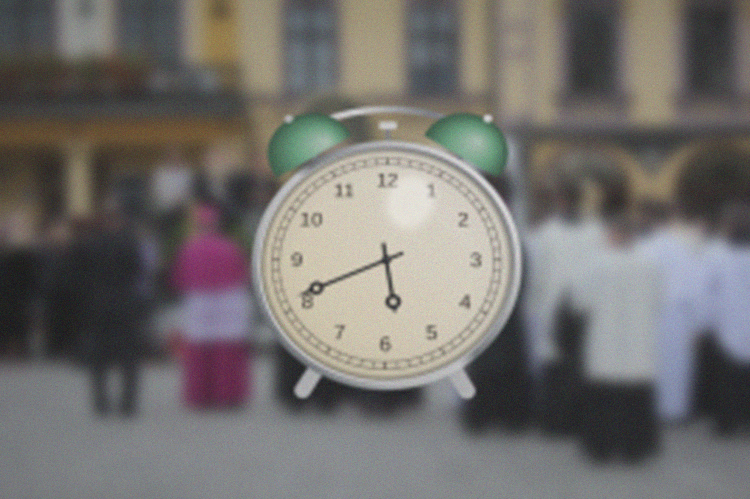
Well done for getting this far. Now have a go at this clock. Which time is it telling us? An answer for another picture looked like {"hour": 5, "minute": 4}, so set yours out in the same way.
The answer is {"hour": 5, "minute": 41}
